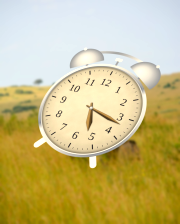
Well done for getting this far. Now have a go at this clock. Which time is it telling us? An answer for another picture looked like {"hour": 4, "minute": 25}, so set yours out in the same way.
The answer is {"hour": 5, "minute": 17}
